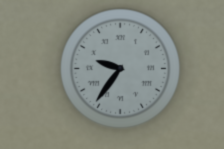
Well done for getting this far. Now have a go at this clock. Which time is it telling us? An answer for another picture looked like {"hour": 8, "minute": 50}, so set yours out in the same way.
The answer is {"hour": 9, "minute": 36}
